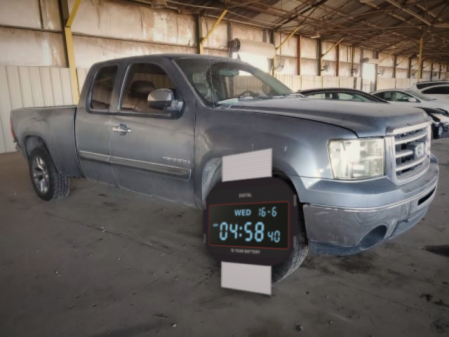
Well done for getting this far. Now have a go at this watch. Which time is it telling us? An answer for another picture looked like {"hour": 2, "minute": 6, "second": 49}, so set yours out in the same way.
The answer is {"hour": 4, "minute": 58, "second": 40}
